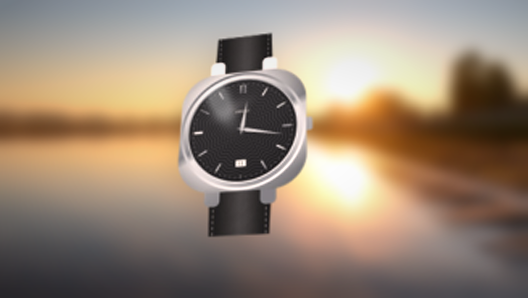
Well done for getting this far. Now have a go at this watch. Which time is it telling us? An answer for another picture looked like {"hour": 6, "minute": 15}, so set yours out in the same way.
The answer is {"hour": 12, "minute": 17}
